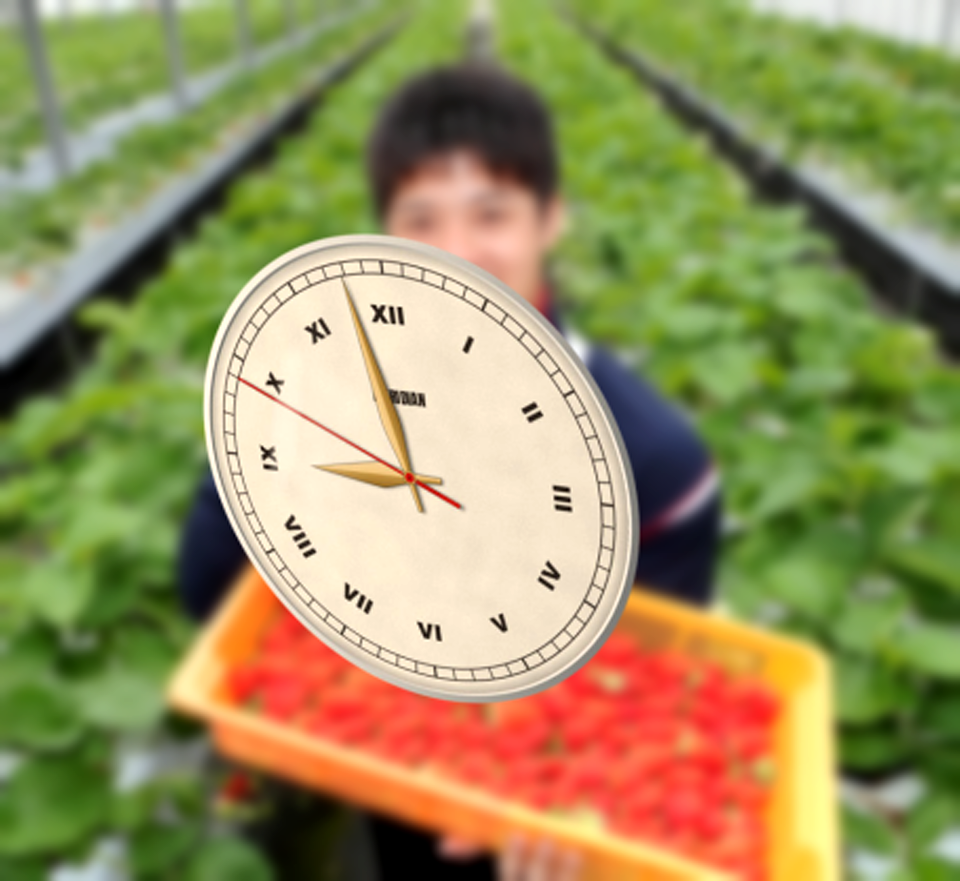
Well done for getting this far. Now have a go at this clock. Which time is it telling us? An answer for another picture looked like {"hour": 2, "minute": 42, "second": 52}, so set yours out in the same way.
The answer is {"hour": 8, "minute": 57, "second": 49}
